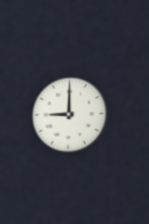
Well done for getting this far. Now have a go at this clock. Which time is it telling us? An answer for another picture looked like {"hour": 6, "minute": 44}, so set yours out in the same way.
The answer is {"hour": 9, "minute": 0}
